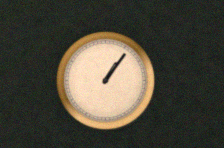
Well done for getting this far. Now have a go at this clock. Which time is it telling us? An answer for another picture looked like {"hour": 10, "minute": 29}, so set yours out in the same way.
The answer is {"hour": 1, "minute": 6}
